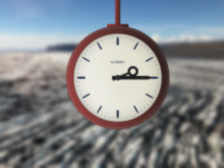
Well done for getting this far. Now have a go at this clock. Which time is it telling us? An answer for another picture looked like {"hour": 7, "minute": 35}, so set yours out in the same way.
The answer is {"hour": 2, "minute": 15}
